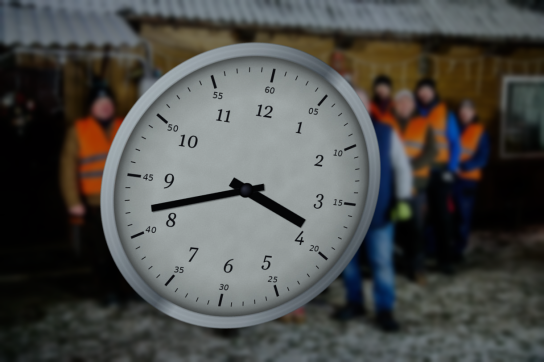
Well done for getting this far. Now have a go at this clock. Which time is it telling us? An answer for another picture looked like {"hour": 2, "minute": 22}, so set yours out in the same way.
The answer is {"hour": 3, "minute": 42}
